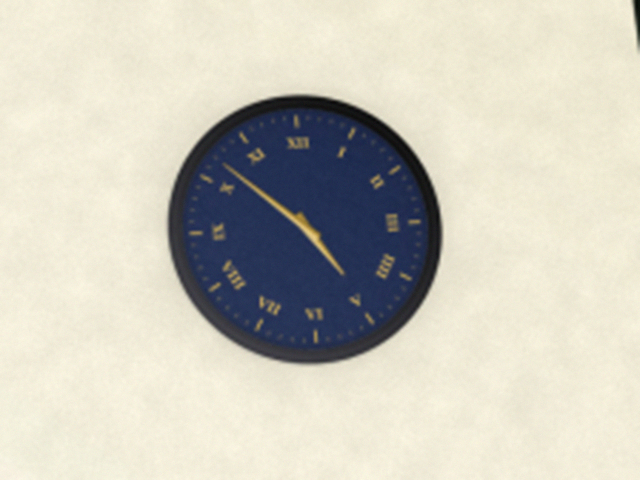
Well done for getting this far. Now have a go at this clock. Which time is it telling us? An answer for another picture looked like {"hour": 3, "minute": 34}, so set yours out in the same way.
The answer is {"hour": 4, "minute": 52}
